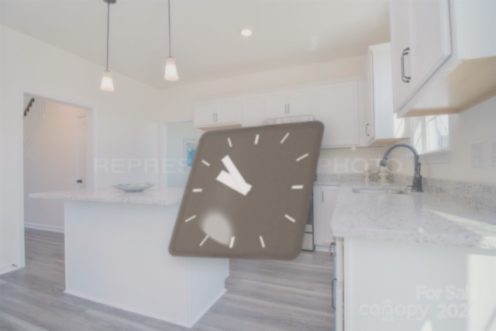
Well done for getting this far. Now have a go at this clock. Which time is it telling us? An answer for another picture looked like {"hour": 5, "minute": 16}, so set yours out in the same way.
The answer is {"hour": 9, "minute": 53}
